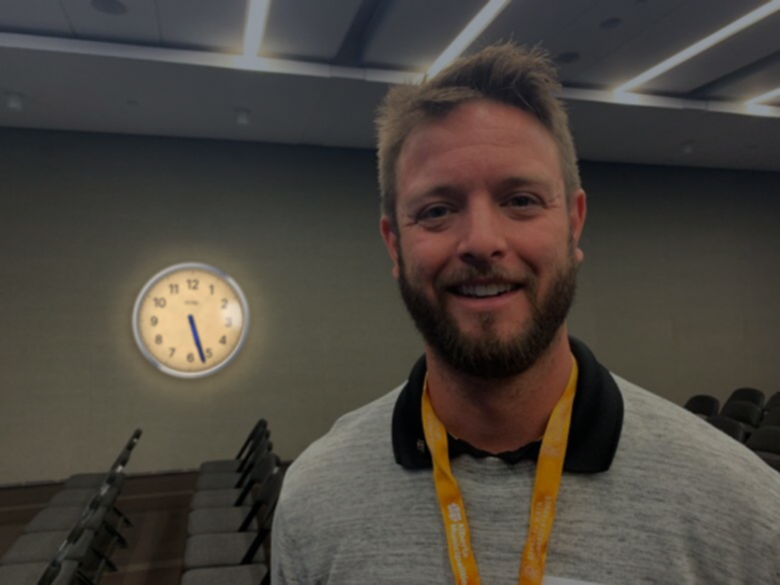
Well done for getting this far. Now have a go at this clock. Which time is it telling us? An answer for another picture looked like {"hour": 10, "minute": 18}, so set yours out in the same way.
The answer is {"hour": 5, "minute": 27}
